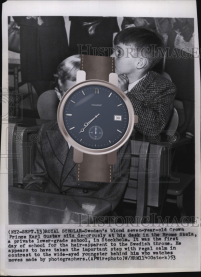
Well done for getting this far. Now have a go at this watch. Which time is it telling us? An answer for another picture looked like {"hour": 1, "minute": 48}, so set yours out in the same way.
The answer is {"hour": 7, "minute": 37}
